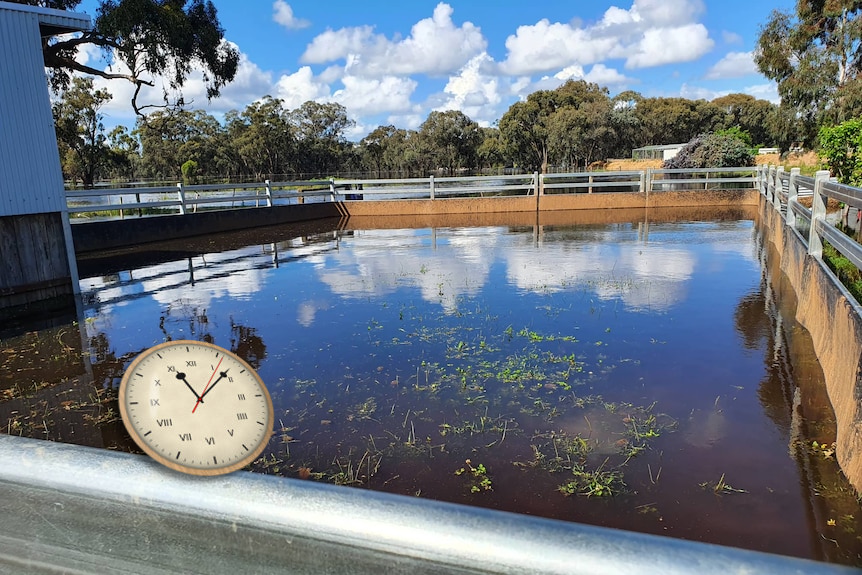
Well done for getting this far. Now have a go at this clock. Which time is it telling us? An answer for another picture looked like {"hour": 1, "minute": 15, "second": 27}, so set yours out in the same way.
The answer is {"hour": 11, "minute": 8, "second": 6}
